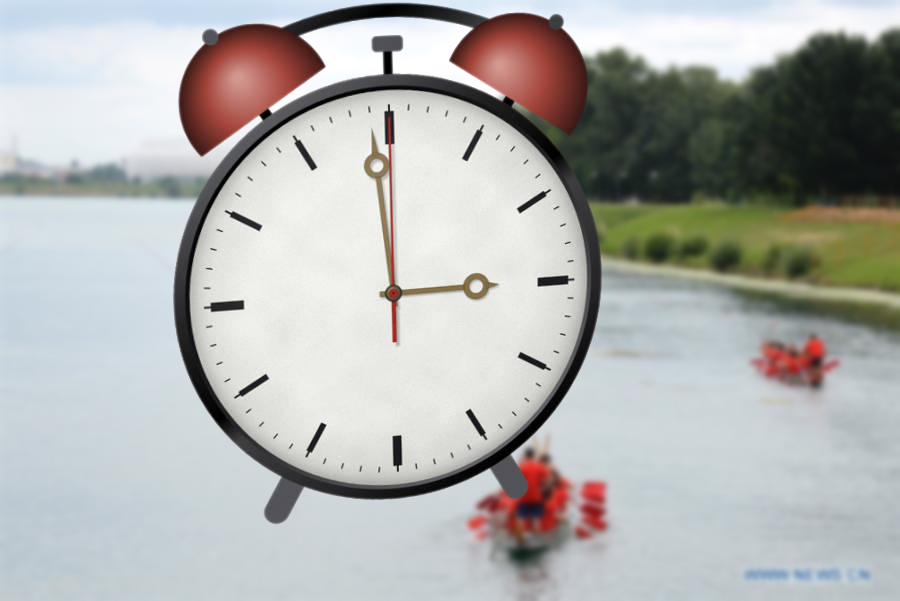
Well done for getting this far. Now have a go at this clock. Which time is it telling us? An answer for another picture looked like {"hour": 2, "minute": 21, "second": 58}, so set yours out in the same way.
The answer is {"hour": 2, "minute": 59, "second": 0}
